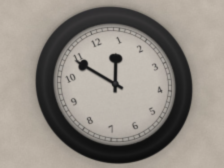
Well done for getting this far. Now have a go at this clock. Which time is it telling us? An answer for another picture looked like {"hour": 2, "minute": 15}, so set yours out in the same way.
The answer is {"hour": 12, "minute": 54}
